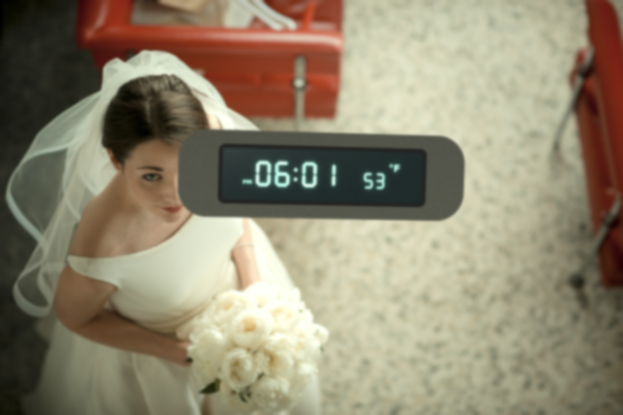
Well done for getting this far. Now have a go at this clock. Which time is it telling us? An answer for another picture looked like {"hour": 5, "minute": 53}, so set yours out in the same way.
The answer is {"hour": 6, "minute": 1}
